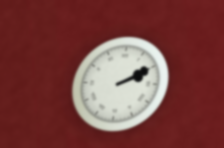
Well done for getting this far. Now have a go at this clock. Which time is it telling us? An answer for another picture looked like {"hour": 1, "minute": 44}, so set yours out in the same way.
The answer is {"hour": 2, "minute": 10}
